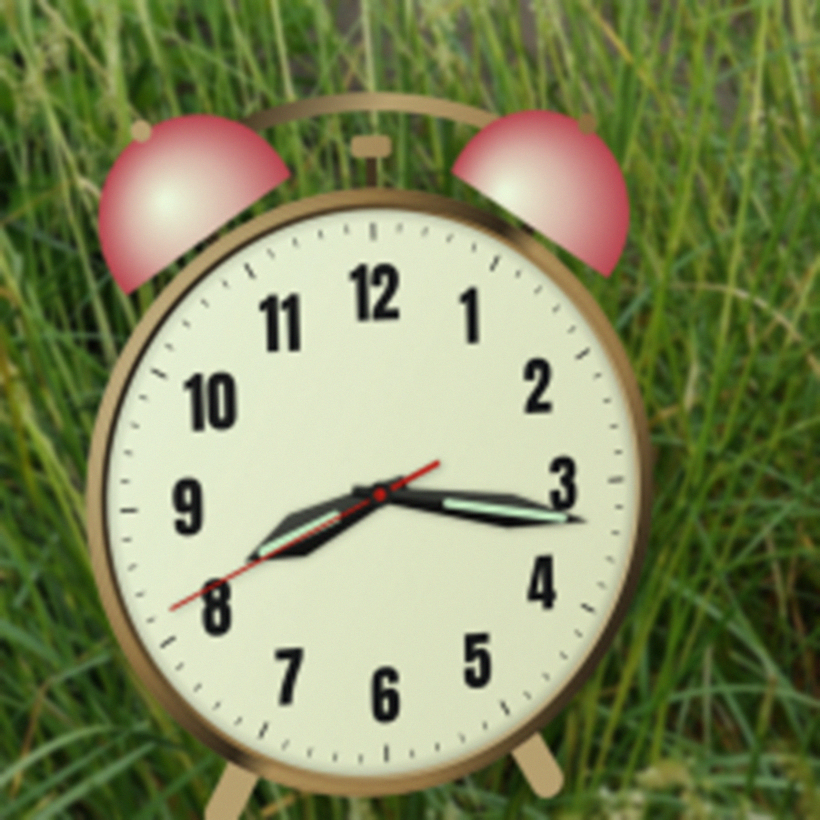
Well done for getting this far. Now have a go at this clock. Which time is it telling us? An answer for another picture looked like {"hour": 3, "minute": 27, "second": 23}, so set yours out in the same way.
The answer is {"hour": 8, "minute": 16, "second": 41}
